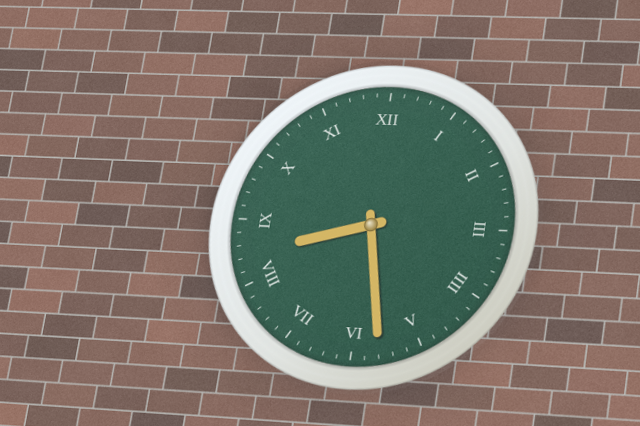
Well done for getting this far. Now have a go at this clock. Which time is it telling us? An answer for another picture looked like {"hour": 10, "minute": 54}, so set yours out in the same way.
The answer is {"hour": 8, "minute": 28}
